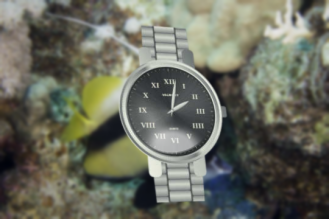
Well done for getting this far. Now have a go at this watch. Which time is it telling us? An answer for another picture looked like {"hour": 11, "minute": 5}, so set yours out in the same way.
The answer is {"hour": 2, "minute": 2}
